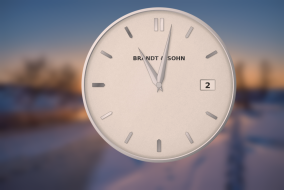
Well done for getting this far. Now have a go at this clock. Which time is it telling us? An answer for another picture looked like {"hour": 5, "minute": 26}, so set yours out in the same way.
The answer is {"hour": 11, "minute": 2}
